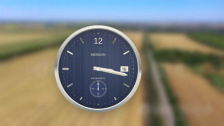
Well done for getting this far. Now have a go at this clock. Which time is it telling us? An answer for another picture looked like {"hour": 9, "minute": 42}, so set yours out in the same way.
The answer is {"hour": 3, "minute": 17}
